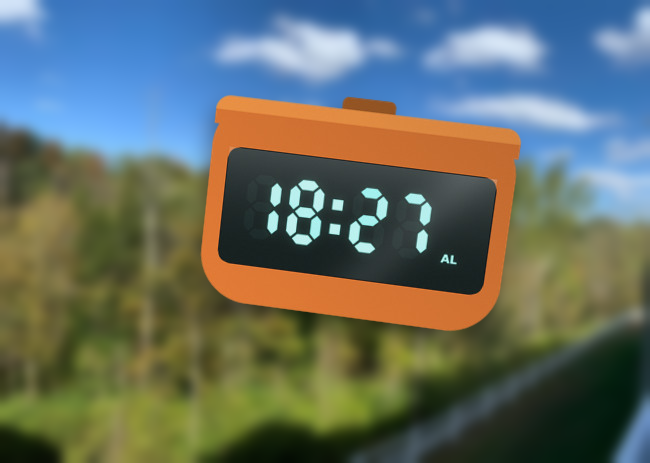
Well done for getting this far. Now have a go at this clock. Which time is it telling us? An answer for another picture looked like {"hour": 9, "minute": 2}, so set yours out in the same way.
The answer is {"hour": 18, "minute": 27}
